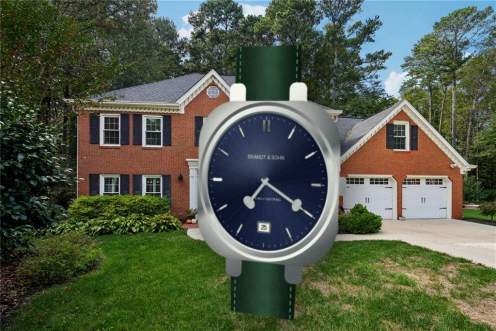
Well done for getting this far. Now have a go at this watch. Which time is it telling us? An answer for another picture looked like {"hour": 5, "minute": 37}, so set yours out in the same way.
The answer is {"hour": 7, "minute": 20}
